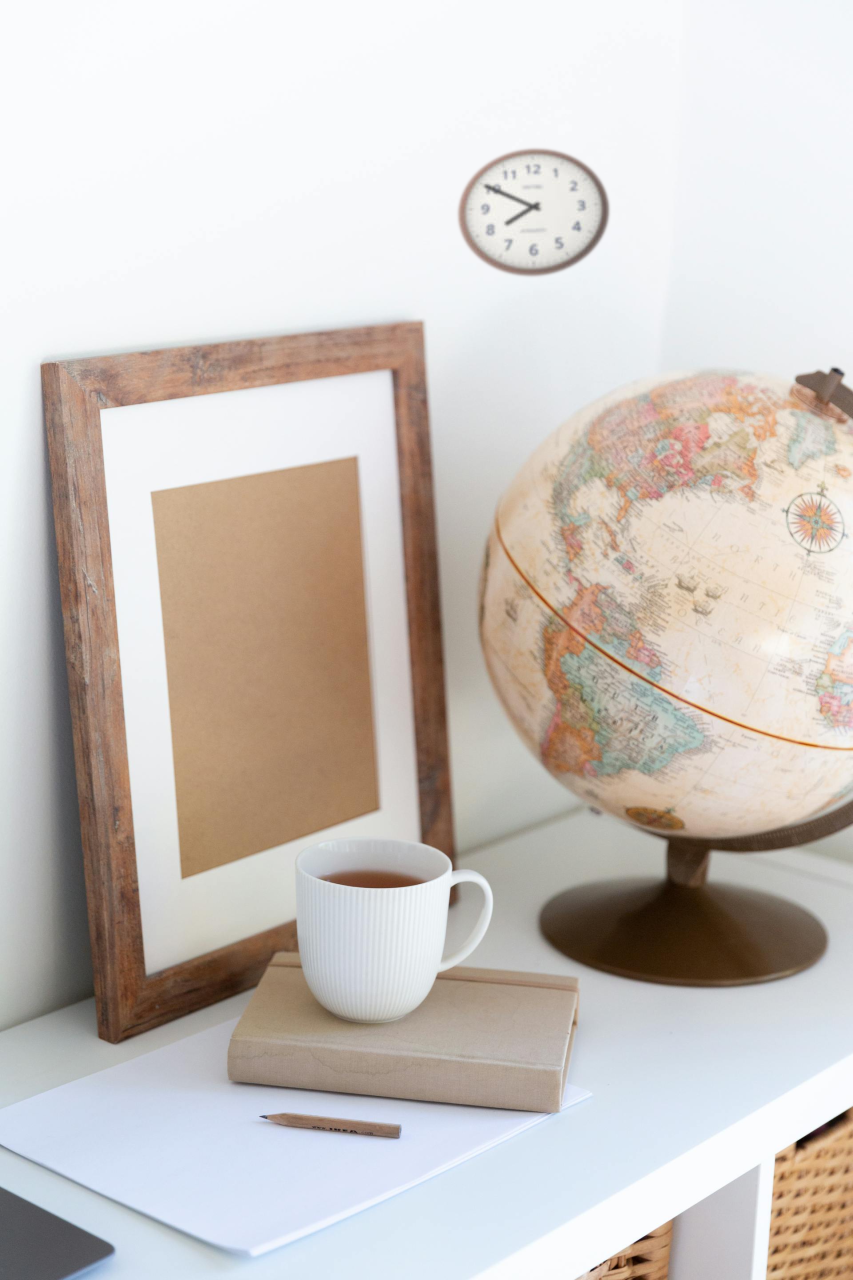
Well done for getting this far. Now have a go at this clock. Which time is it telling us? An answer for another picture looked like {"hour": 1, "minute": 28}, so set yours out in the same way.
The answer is {"hour": 7, "minute": 50}
